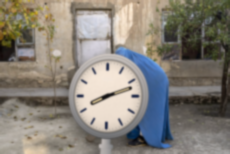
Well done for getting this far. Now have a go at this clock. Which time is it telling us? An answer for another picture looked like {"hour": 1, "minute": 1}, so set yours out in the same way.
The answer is {"hour": 8, "minute": 12}
